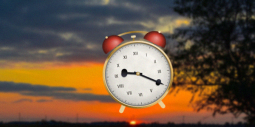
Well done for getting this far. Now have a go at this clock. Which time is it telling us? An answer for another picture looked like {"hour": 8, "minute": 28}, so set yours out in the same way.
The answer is {"hour": 9, "minute": 20}
